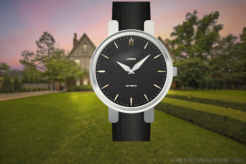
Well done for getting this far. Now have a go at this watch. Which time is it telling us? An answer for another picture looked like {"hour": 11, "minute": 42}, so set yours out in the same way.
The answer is {"hour": 10, "minute": 8}
